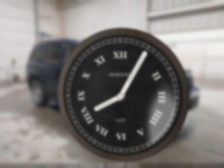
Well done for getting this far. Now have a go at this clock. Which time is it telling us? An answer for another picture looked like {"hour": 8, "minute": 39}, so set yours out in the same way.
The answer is {"hour": 8, "minute": 5}
